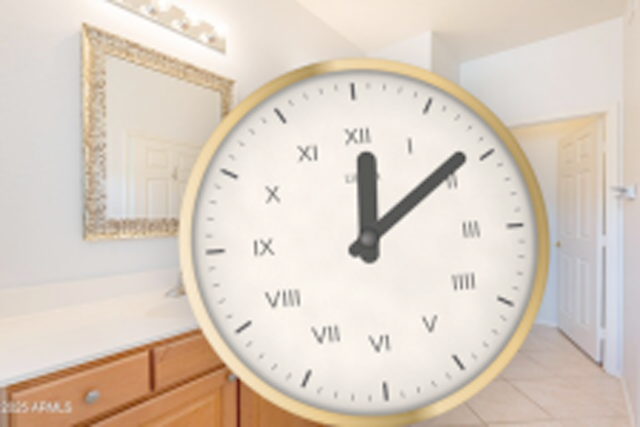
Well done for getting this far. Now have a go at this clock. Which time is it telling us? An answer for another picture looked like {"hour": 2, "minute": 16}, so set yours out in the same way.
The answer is {"hour": 12, "minute": 9}
